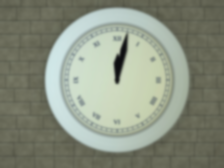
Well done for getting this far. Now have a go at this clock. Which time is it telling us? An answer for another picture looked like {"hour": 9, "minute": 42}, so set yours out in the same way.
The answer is {"hour": 12, "minute": 2}
